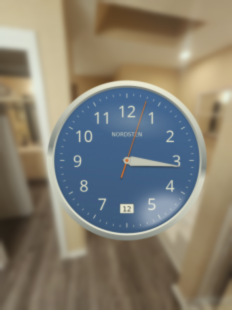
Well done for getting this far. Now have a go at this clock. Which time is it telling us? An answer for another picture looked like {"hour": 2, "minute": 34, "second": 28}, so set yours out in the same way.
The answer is {"hour": 3, "minute": 16, "second": 3}
